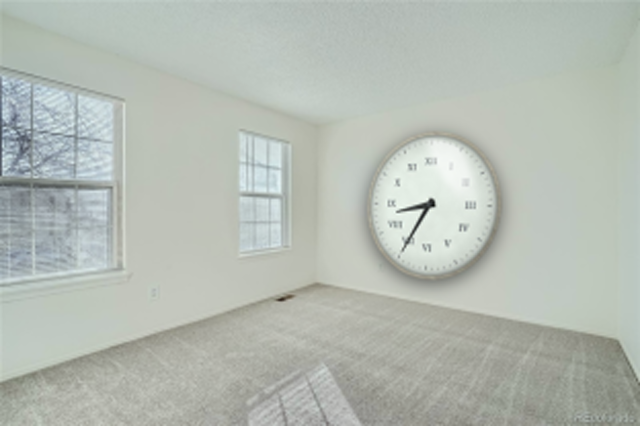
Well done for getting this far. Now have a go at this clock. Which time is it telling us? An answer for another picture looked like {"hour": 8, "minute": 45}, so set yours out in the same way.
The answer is {"hour": 8, "minute": 35}
